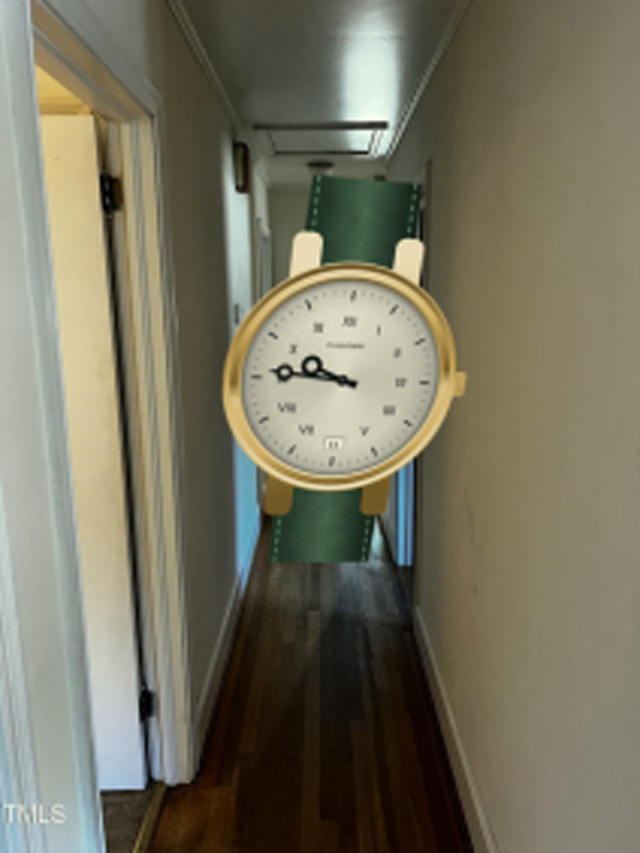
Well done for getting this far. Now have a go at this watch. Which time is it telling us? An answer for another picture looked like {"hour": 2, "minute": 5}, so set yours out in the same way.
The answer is {"hour": 9, "minute": 46}
